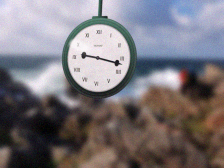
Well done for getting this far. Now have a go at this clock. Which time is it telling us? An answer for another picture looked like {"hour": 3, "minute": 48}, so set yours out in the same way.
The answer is {"hour": 9, "minute": 17}
